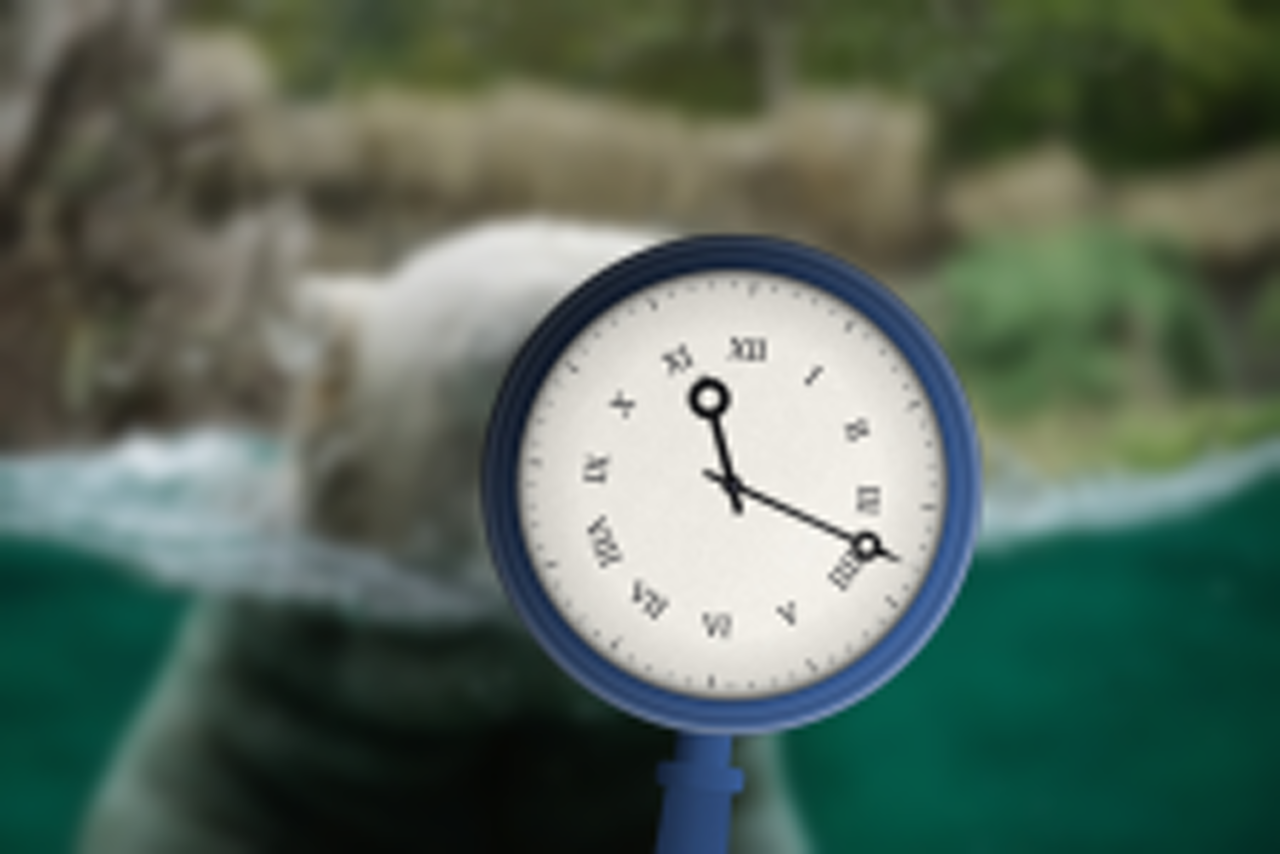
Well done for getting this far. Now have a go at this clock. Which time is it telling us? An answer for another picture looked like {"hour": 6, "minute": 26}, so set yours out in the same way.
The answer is {"hour": 11, "minute": 18}
